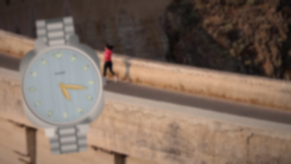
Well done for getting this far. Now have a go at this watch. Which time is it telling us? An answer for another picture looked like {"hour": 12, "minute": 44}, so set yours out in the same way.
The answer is {"hour": 5, "minute": 17}
